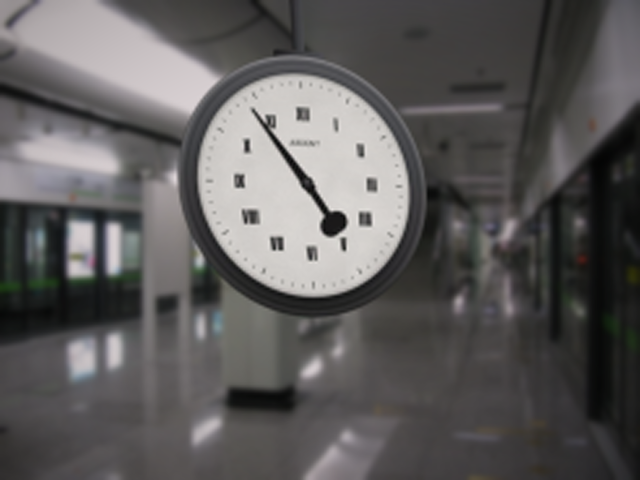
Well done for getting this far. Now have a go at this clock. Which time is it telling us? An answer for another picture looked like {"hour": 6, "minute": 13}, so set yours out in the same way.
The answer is {"hour": 4, "minute": 54}
